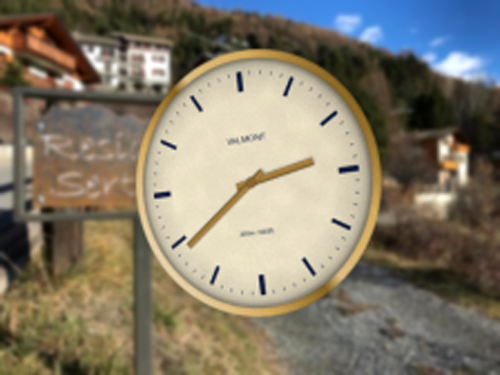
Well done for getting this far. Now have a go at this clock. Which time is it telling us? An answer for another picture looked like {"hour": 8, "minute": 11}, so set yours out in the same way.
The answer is {"hour": 2, "minute": 39}
